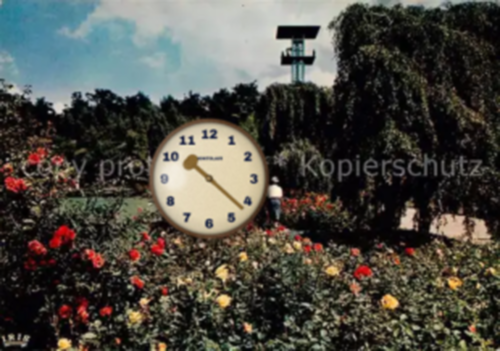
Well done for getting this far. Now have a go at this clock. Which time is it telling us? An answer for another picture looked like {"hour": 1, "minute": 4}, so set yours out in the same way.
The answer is {"hour": 10, "minute": 22}
